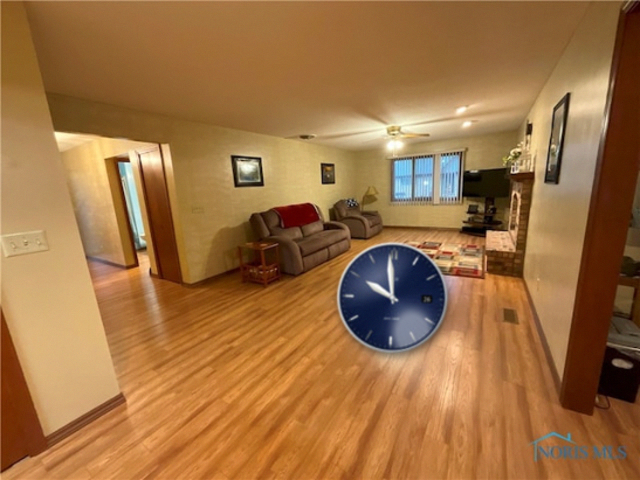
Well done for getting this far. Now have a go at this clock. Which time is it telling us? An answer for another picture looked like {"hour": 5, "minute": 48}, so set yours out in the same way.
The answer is {"hour": 9, "minute": 59}
